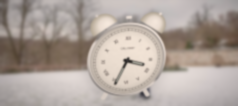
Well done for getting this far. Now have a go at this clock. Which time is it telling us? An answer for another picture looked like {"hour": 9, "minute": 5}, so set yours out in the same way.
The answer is {"hour": 3, "minute": 34}
